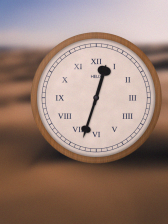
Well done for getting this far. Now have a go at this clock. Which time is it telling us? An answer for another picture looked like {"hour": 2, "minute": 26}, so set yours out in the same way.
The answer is {"hour": 12, "minute": 33}
